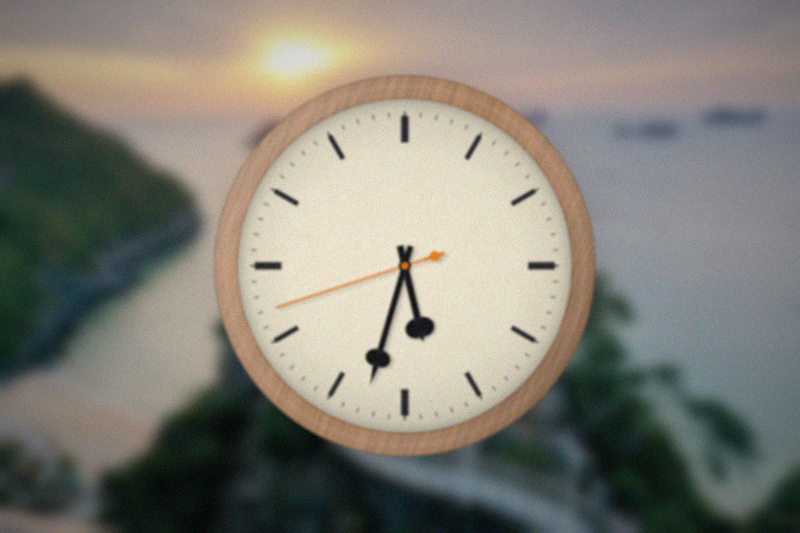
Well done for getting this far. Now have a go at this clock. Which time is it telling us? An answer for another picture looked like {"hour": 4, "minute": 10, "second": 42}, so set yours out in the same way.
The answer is {"hour": 5, "minute": 32, "second": 42}
